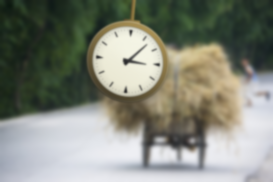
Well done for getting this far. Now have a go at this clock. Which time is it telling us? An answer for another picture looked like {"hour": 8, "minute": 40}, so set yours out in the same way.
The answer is {"hour": 3, "minute": 7}
